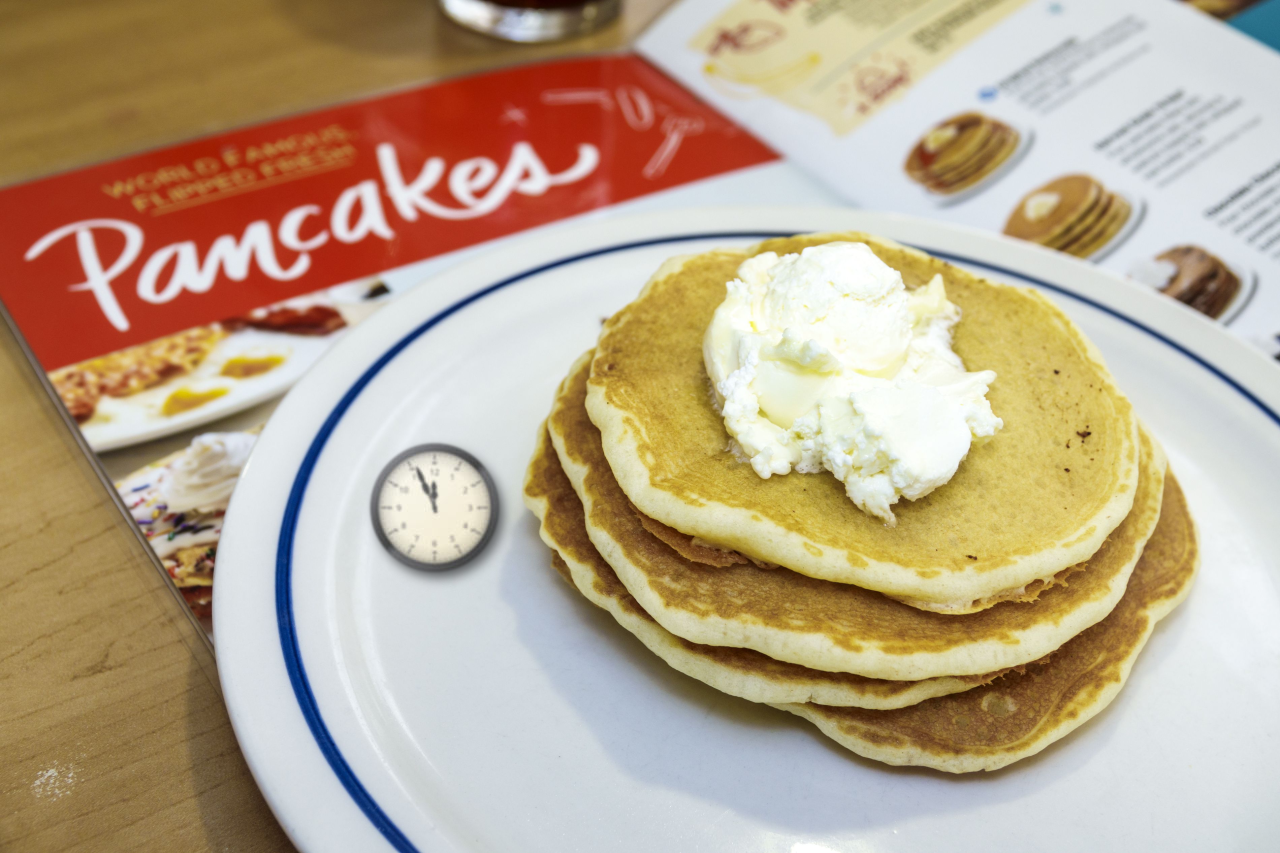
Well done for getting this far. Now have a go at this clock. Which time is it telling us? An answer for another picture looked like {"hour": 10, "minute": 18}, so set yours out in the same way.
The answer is {"hour": 11, "minute": 56}
